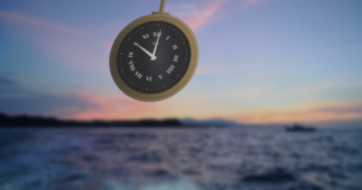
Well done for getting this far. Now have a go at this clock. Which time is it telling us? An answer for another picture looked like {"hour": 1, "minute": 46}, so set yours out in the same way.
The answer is {"hour": 10, "minute": 1}
